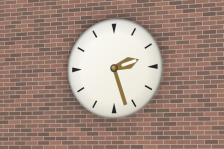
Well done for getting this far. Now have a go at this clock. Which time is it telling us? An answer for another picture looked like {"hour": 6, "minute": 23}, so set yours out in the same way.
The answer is {"hour": 2, "minute": 27}
